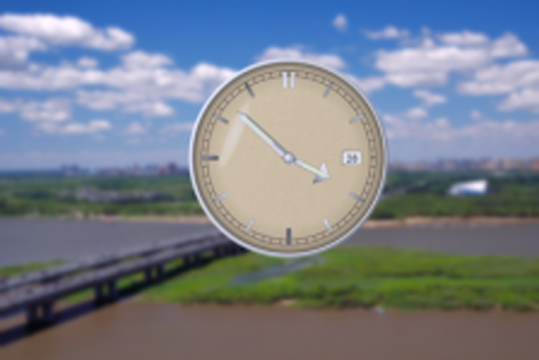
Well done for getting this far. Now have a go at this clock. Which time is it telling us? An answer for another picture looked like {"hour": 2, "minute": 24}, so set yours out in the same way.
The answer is {"hour": 3, "minute": 52}
